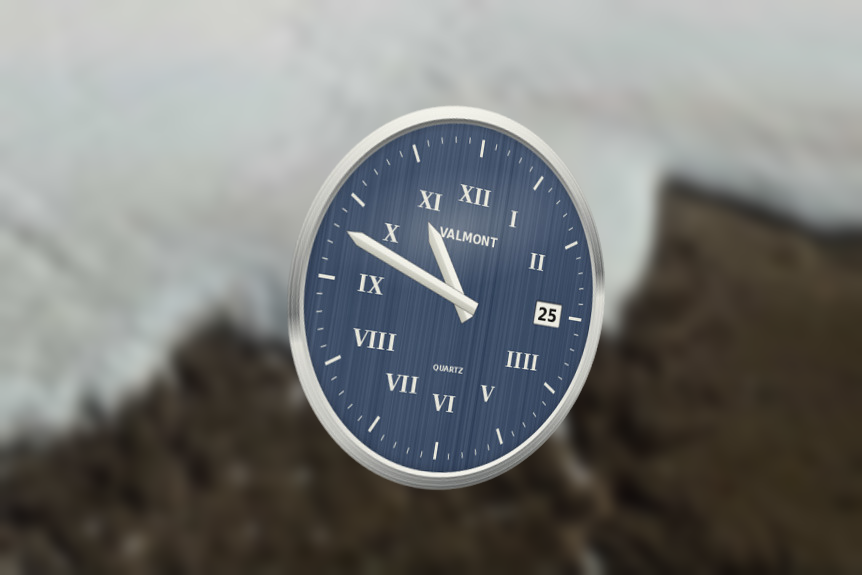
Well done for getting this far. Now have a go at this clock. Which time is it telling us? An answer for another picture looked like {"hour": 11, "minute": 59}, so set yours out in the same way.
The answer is {"hour": 10, "minute": 48}
